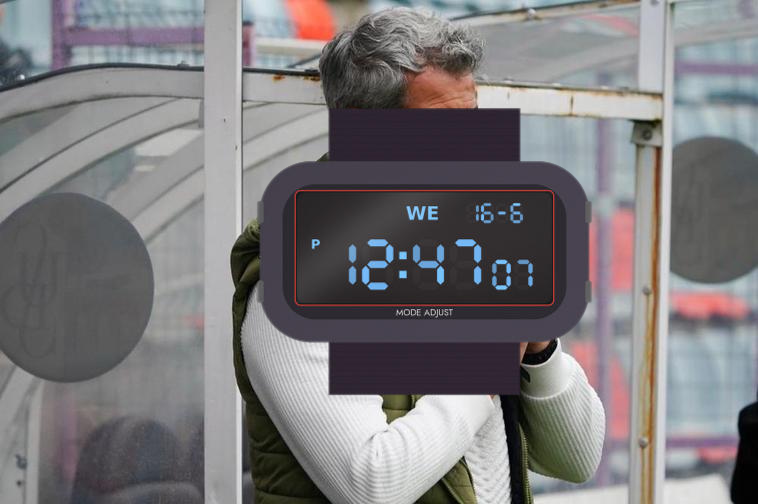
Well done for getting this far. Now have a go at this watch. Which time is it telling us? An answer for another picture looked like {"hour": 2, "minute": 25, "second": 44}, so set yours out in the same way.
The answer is {"hour": 12, "minute": 47, "second": 7}
